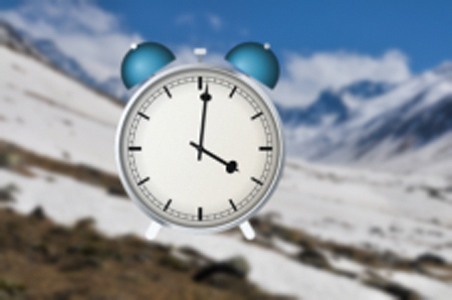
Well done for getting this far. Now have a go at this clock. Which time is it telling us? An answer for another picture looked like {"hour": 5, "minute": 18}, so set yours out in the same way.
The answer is {"hour": 4, "minute": 1}
